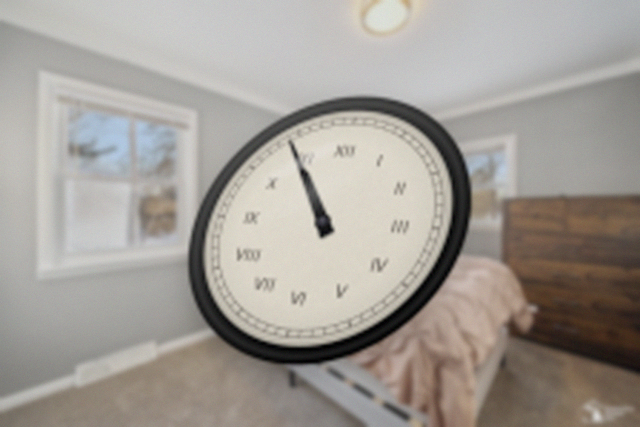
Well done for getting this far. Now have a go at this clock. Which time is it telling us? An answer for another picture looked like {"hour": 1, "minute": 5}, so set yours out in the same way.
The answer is {"hour": 10, "minute": 54}
